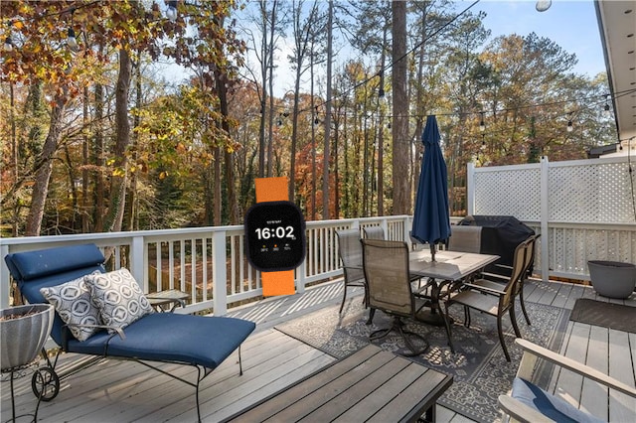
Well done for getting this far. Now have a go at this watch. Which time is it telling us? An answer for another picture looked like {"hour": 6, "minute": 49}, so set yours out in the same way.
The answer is {"hour": 16, "minute": 2}
